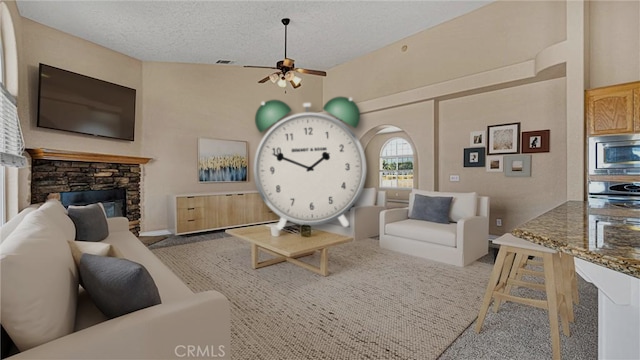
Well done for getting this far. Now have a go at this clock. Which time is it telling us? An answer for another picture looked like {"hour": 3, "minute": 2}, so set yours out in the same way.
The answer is {"hour": 1, "minute": 49}
